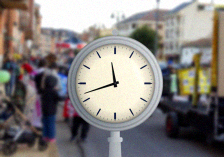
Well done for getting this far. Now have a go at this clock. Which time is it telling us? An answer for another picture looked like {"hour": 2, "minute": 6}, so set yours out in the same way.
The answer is {"hour": 11, "minute": 42}
